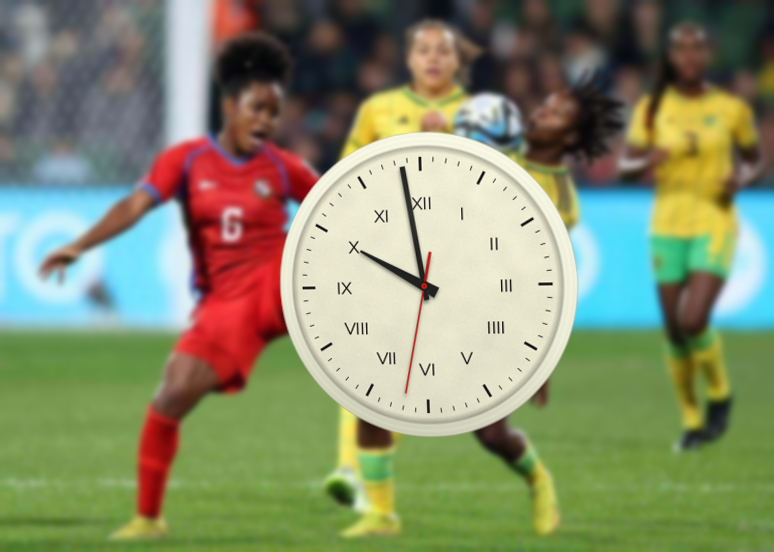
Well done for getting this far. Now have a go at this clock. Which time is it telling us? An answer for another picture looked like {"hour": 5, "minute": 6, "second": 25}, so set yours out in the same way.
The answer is {"hour": 9, "minute": 58, "second": 32}
